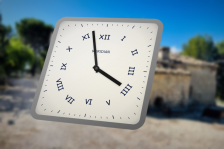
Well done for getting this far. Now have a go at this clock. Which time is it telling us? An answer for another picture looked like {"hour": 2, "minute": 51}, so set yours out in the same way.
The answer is {"hour": 3, "minute": 57}
